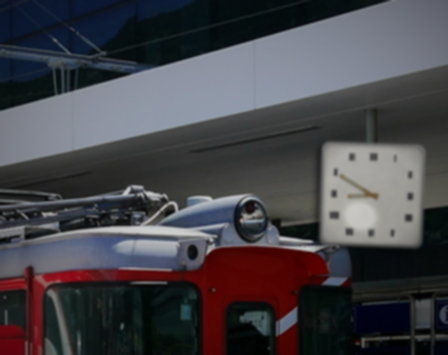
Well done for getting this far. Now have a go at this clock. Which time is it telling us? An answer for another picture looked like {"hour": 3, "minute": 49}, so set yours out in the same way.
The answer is {"hour": 8, "minute": 50}
